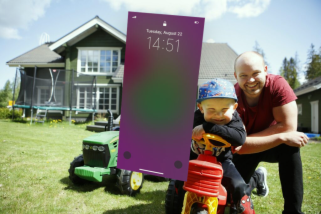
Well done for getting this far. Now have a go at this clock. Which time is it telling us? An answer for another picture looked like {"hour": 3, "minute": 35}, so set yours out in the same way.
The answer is {"hour": 14, "minute": 51}
